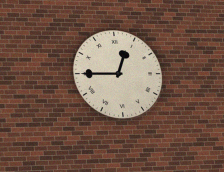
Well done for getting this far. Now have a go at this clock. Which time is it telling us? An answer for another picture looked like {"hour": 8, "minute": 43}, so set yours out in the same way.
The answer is {"hour": 12, "minute": 45}
